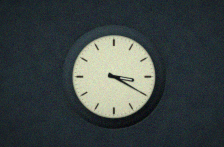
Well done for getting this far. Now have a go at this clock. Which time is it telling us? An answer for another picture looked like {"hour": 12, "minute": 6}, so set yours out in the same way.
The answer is {"hour": 3, "minute": 20}
